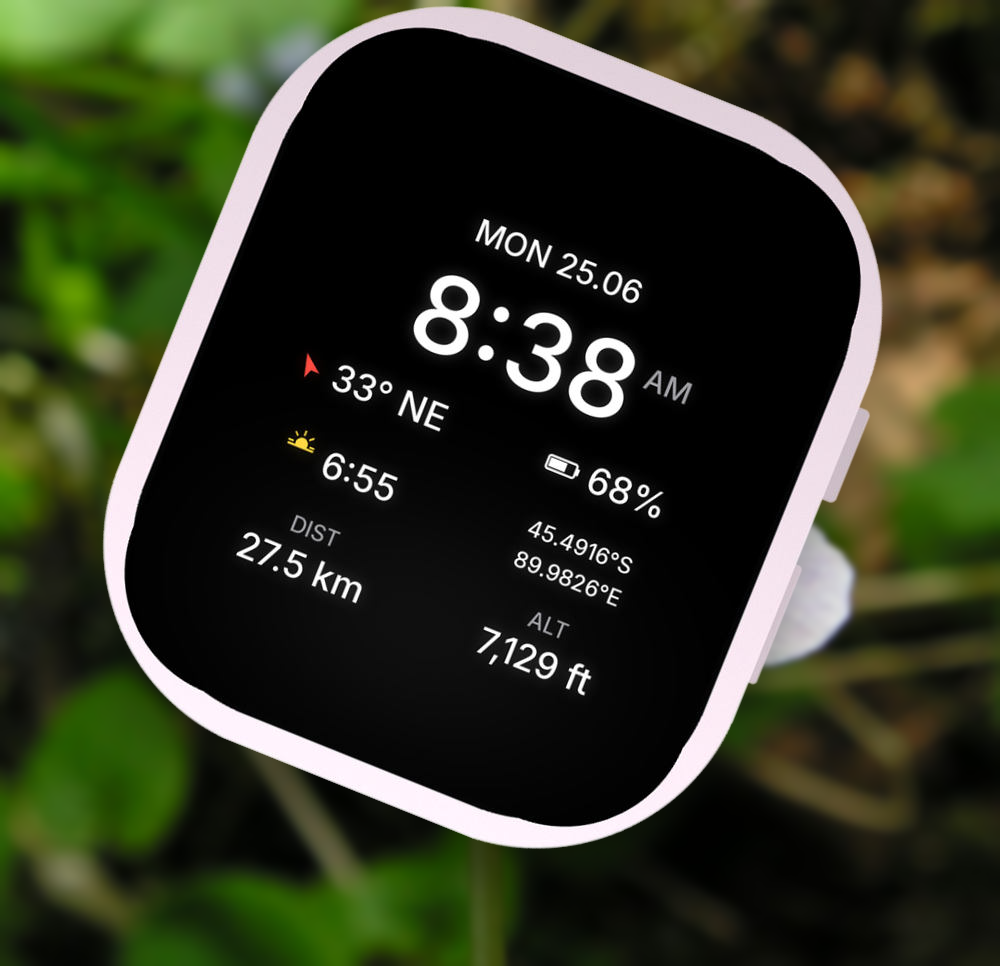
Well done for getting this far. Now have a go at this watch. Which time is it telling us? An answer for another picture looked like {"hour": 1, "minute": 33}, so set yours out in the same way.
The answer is {"hour": 8, "minute": 38}
